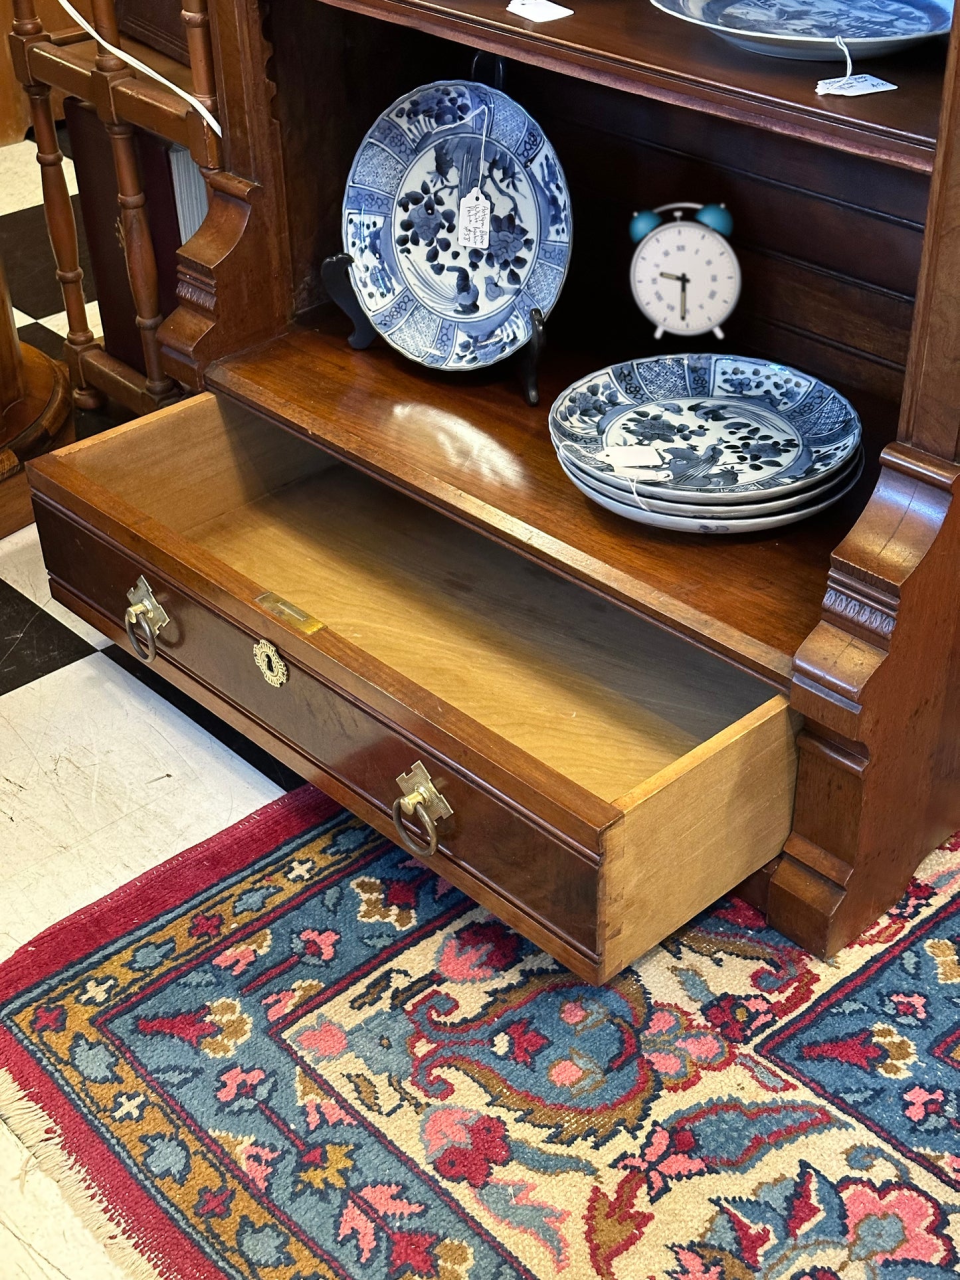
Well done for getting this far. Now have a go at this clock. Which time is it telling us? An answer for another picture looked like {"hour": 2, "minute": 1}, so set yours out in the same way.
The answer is {"hour": 9, "minute": 31}
